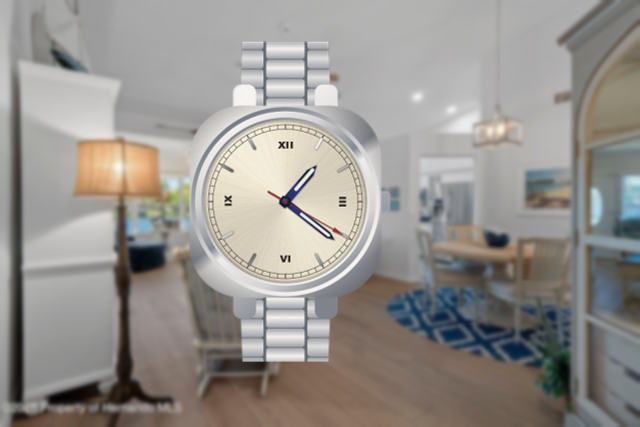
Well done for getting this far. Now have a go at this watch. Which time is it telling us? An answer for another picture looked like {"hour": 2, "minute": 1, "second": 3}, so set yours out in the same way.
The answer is {"hour": 1, "minute": 21, "second": 20}
